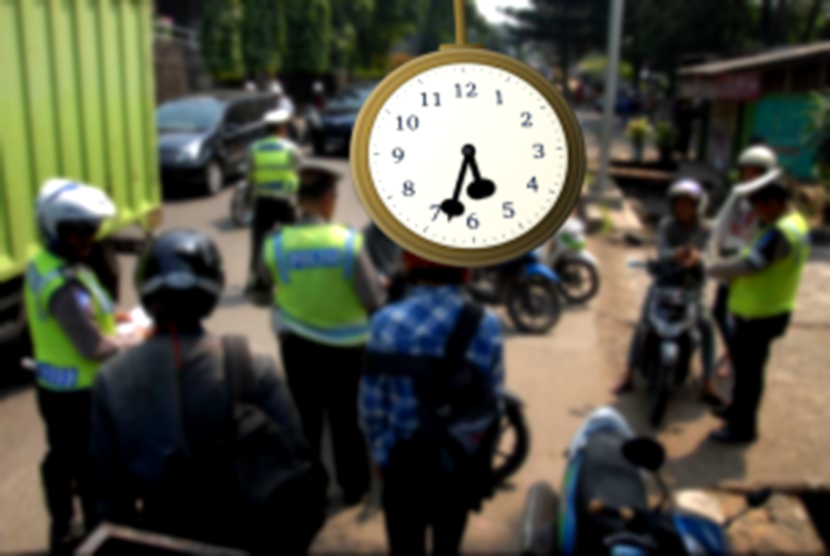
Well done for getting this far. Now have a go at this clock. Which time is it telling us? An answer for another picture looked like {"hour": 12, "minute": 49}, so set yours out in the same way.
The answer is {"hour": 5, "minute": 33}
